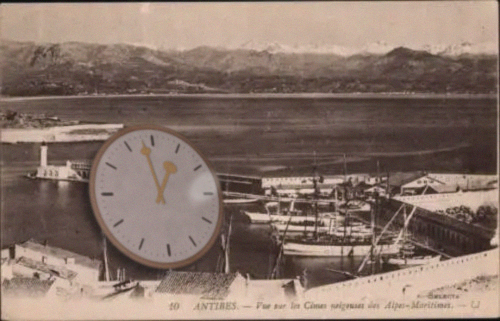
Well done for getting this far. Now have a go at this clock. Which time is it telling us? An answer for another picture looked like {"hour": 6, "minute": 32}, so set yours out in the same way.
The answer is {"hour": 12, "minute": 58}
